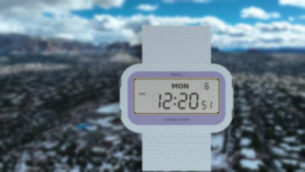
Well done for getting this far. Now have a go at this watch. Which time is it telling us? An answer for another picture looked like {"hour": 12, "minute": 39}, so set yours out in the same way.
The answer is {"hour": 12, "minute": 20}
